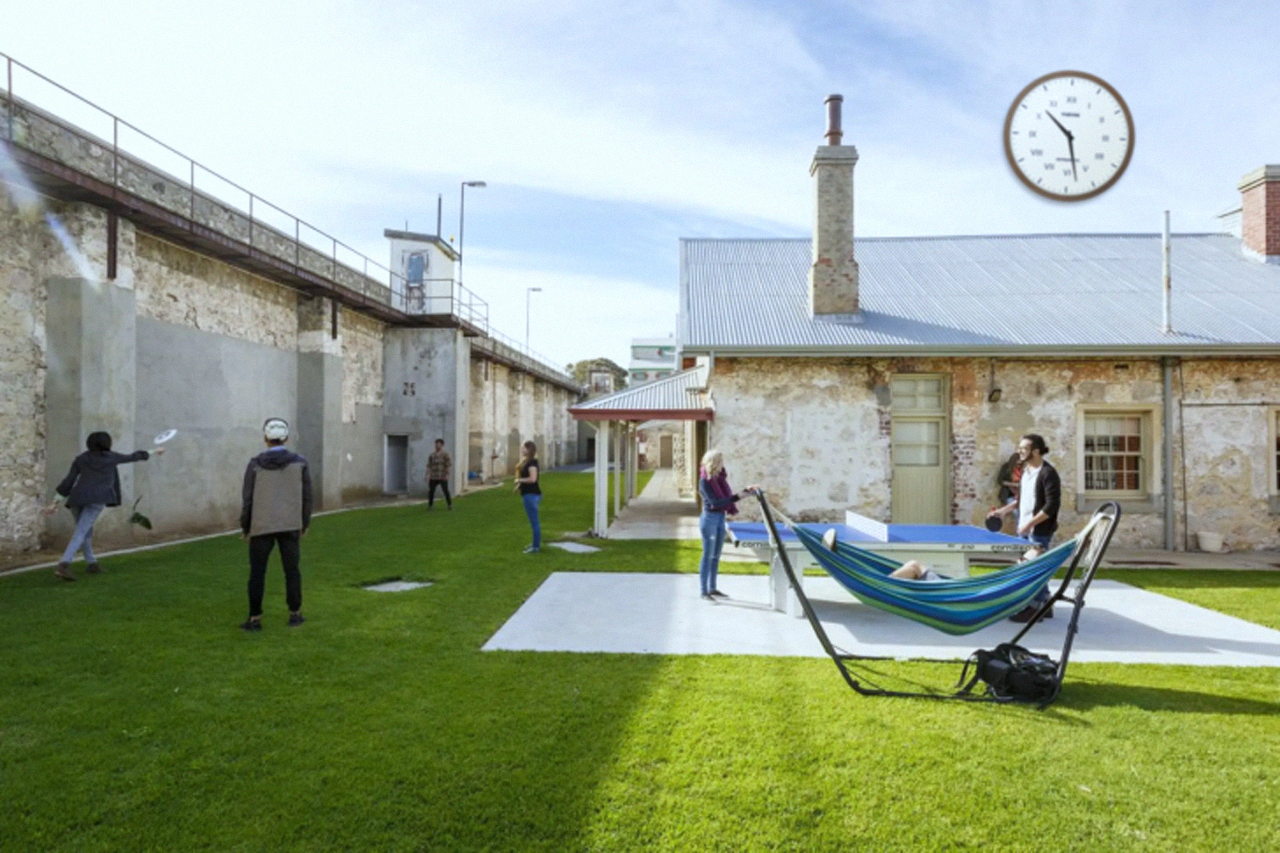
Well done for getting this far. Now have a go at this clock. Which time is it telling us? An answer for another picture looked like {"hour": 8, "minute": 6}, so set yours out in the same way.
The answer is {"hour": 10, "minute": 28}
